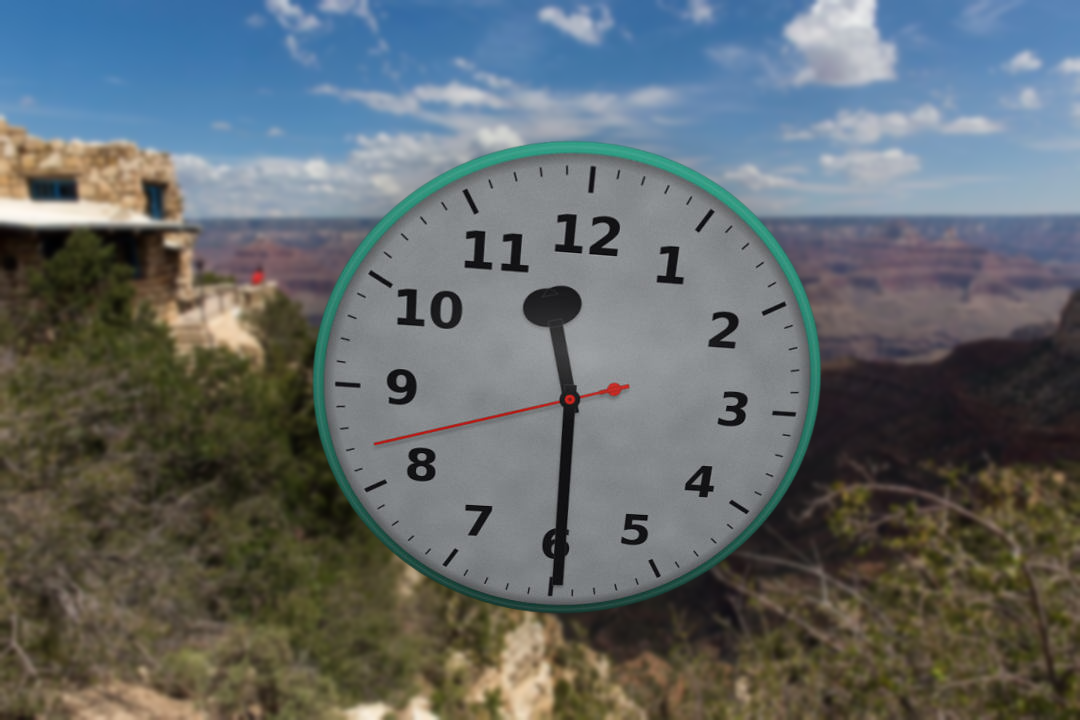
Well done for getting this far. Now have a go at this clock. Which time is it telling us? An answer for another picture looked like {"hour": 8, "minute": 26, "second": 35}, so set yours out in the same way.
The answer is {"hour": 11, "minute": 29, "second": 42}
